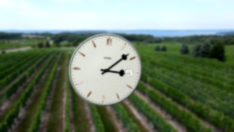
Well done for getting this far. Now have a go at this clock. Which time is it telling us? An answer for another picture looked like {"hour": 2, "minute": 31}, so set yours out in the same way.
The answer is {"hour": 3, "minute": 8}
